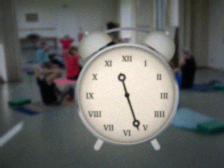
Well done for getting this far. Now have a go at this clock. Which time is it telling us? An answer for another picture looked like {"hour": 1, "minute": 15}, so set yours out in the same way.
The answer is {"hour": 11, "minute": 27}
